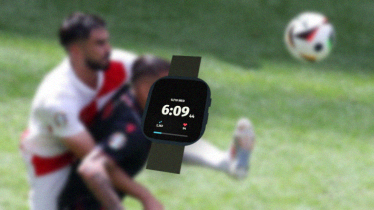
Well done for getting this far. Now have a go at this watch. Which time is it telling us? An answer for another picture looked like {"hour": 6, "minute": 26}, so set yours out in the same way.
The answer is {"hour": 6, "minute": 9}
